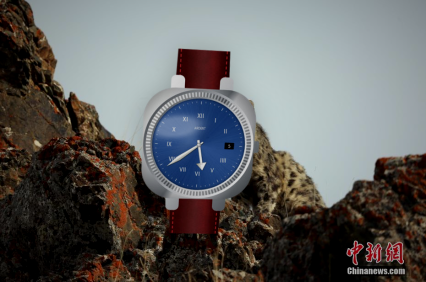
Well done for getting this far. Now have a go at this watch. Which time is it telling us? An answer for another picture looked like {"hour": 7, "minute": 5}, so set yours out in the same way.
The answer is {"hour": 5, "minute": 39}
